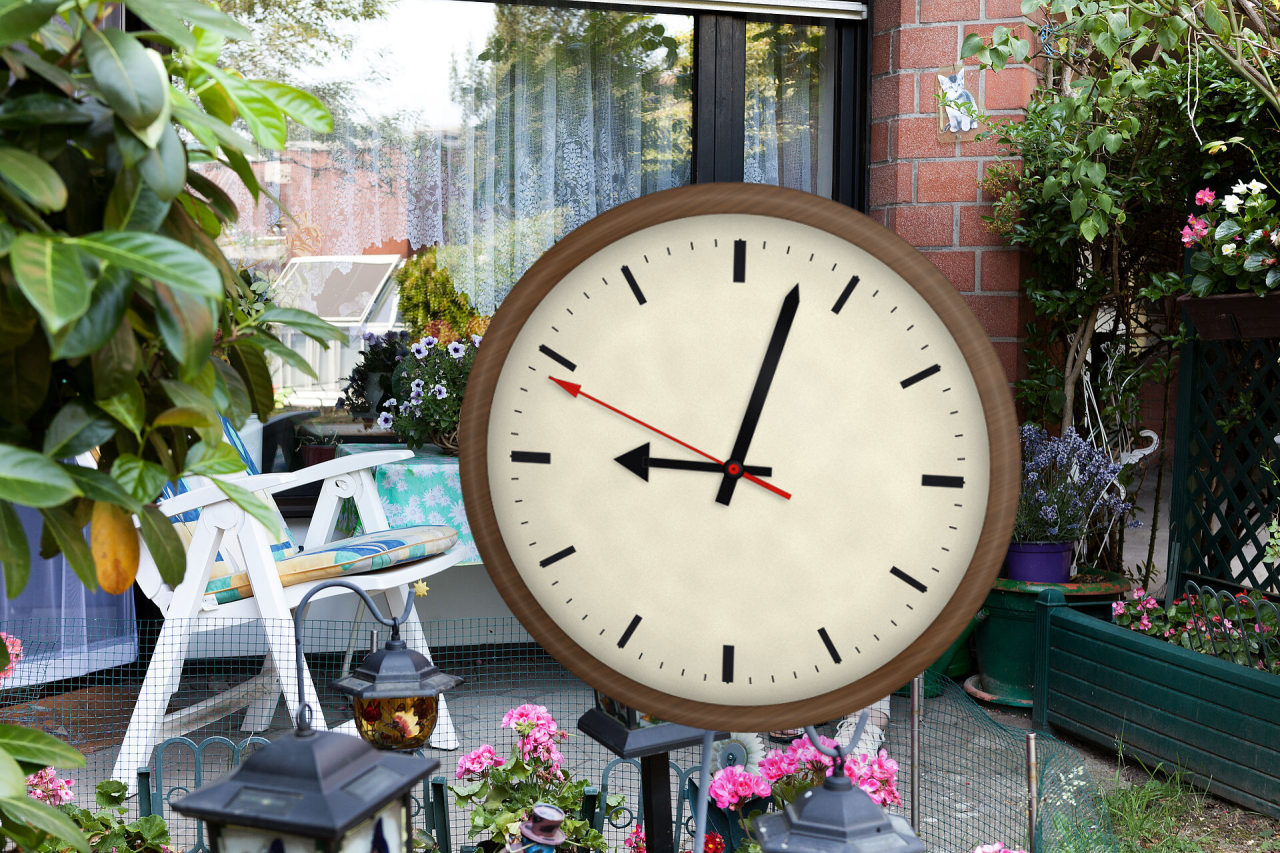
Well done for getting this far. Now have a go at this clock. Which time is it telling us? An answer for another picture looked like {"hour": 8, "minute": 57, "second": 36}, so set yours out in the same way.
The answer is {"hour": 9, "minute": 2, "second": 49}
